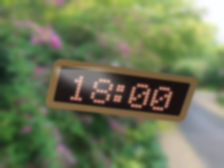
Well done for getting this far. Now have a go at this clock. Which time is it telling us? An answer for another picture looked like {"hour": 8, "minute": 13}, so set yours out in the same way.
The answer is {"hour": 18, "minute": 0}
